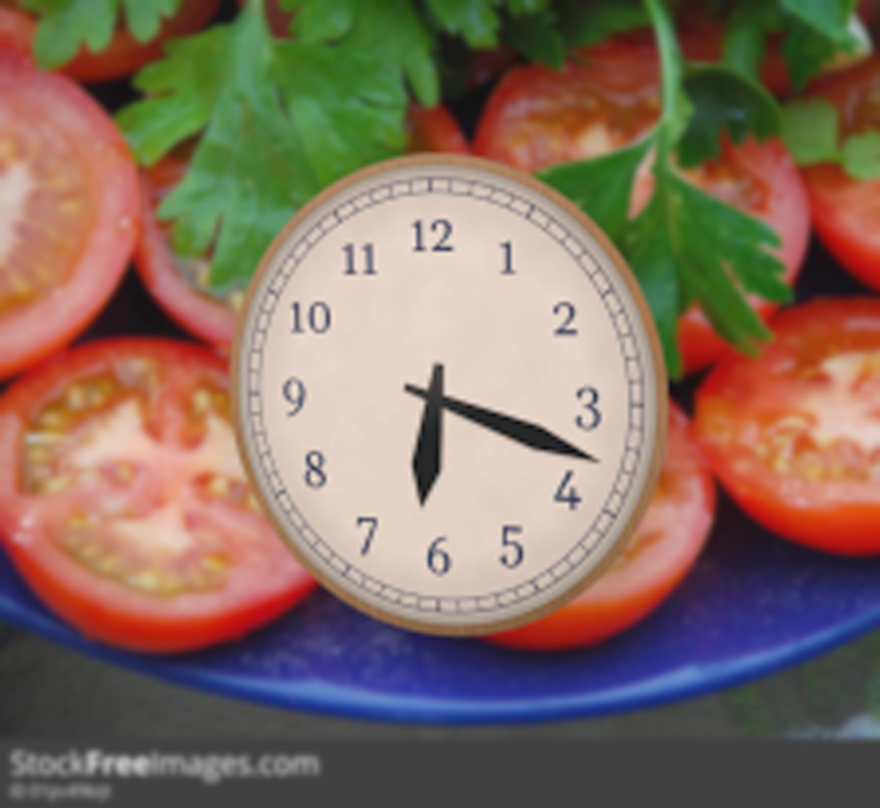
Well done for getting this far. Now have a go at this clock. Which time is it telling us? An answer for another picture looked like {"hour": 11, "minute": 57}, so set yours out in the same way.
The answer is {"hour": 6, "minute": 18}
